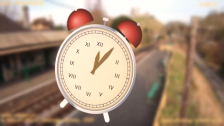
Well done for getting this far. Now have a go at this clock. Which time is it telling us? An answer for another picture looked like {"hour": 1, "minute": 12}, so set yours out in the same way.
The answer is {"hour": 12, "minute": 5}
